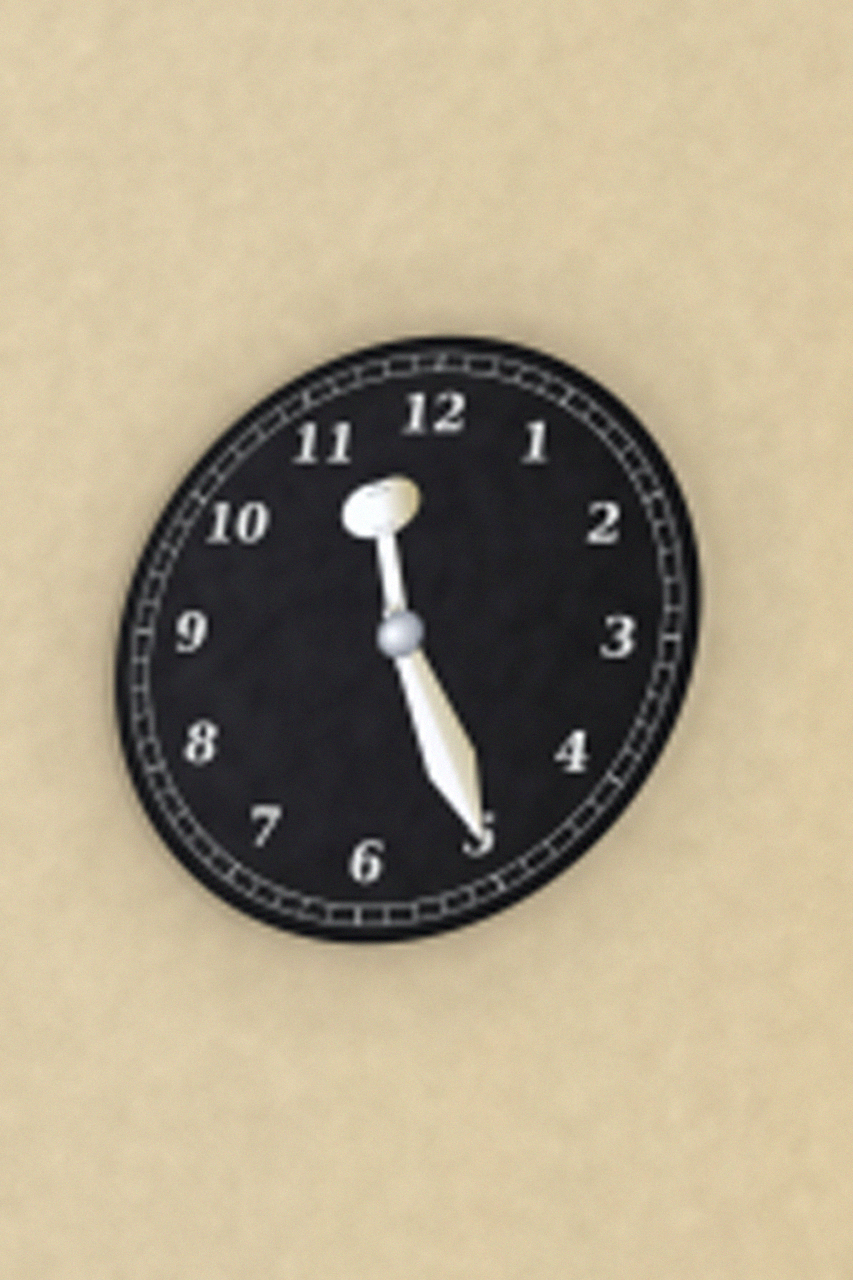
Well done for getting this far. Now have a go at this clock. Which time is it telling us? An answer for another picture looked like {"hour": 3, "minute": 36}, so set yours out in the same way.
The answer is {"hour": 11, "minute": 25}
